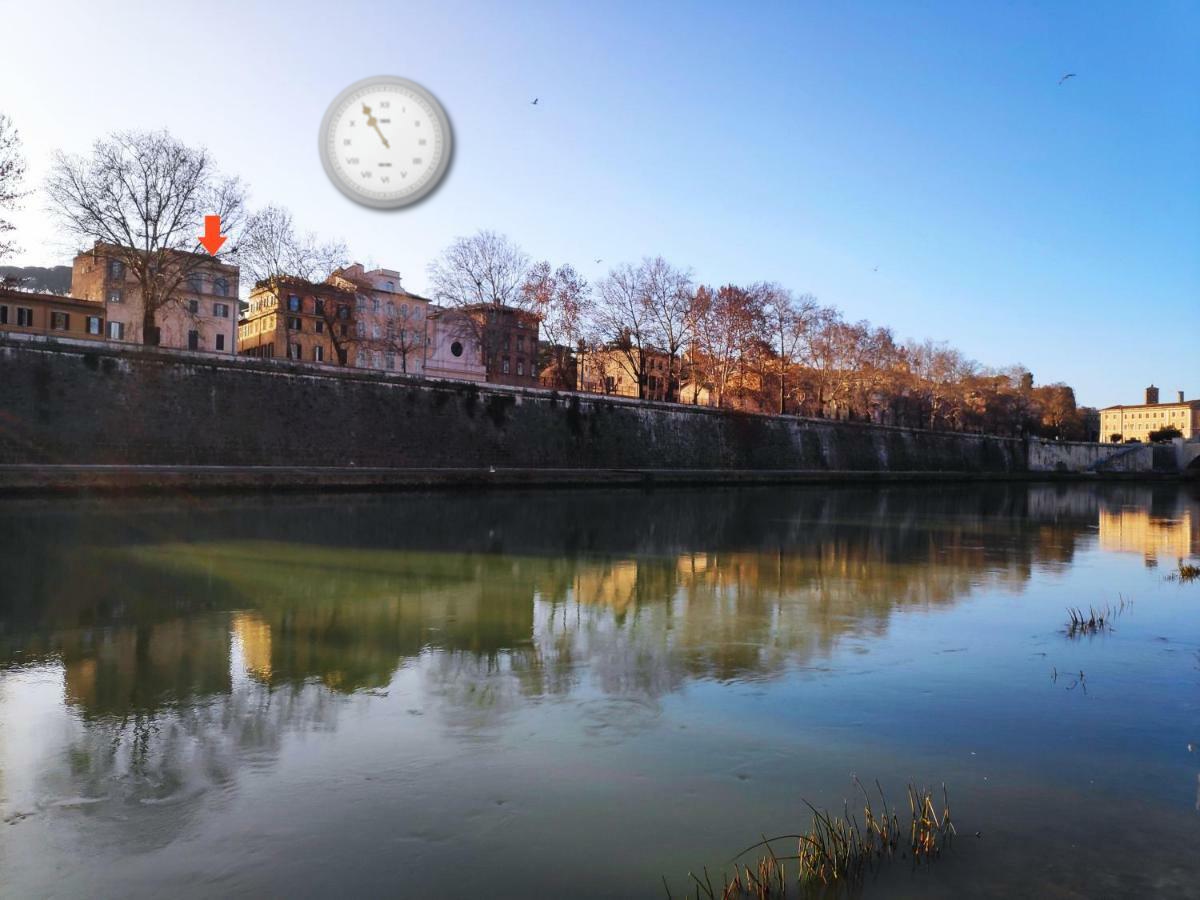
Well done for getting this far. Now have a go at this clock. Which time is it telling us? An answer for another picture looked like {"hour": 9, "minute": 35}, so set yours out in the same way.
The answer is {"hour": 10, "minute": 55}
